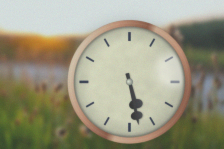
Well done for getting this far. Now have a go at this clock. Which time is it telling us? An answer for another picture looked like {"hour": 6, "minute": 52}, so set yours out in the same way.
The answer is {"hour": 5, "minute": 28}
